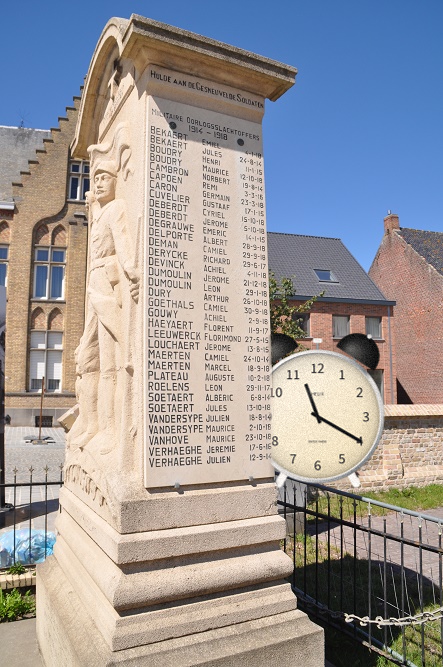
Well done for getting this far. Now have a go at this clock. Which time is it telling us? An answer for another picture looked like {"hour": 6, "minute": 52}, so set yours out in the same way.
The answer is {"hour": 11, "minute": 20}
